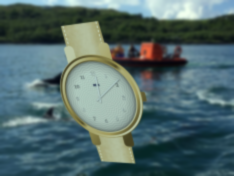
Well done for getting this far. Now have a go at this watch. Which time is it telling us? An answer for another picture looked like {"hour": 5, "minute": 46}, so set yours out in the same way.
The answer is {"hour": 12, "minute": 9}
